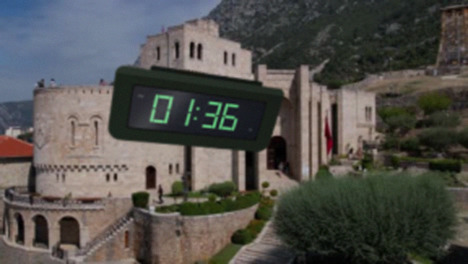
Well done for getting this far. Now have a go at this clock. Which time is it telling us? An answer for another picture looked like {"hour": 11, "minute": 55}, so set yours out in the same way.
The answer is {"hour": 1, "minute": 36}
